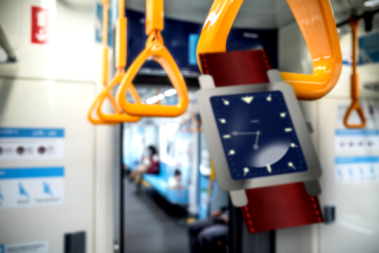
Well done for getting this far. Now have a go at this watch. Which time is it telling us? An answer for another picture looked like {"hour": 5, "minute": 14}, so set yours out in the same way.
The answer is {"hour": 6, "minute": 46}
